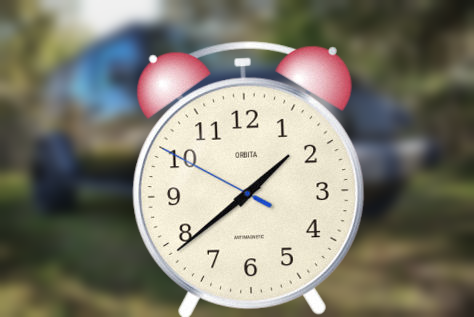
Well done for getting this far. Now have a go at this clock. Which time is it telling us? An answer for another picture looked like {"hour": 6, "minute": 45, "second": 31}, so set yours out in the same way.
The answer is {"hour": 1, "minute": 38, "second": 50}
